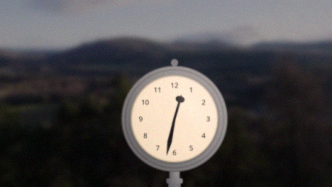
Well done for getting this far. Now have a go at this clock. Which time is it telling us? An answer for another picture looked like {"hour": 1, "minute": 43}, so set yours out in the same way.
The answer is {"hour": 12, "minute": 32}
